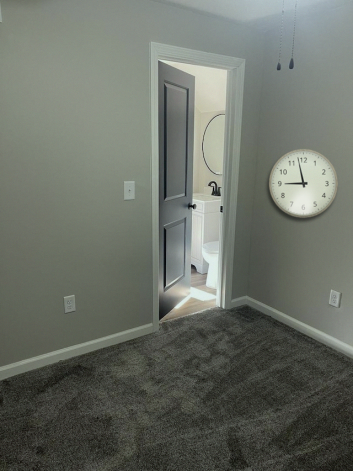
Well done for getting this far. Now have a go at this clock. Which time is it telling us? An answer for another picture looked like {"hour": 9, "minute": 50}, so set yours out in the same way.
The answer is {"hour": 8, "minute": 58}
